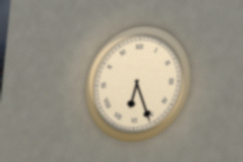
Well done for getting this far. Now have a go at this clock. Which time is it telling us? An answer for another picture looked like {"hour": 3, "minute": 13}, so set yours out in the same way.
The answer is {"hour": 6, "minute": 26}
